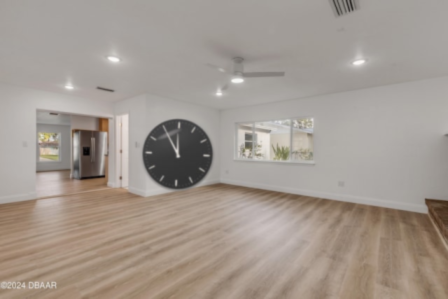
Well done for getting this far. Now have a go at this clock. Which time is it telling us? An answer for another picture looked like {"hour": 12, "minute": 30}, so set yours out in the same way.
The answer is {"hour": 11, "minute": 55}
